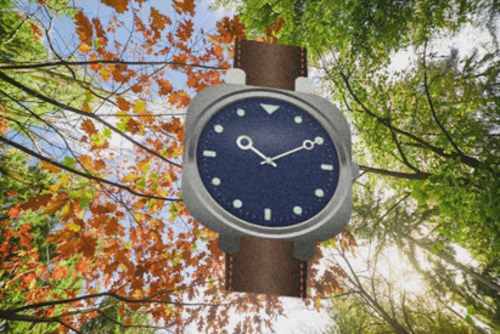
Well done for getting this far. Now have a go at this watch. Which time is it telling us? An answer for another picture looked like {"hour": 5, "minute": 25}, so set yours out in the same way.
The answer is {"hour": 10, "minute": 10}
